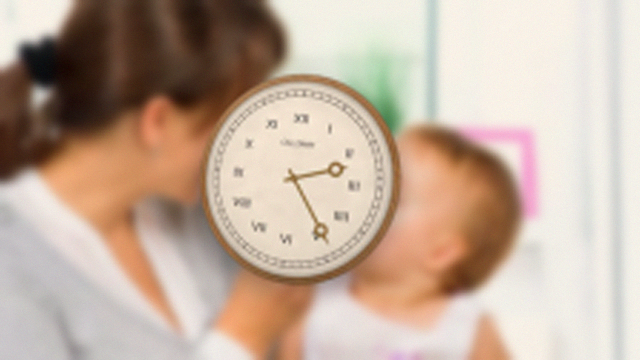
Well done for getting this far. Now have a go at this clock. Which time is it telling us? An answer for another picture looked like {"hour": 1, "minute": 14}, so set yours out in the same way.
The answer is {"hour": 2, "minute": 24}
